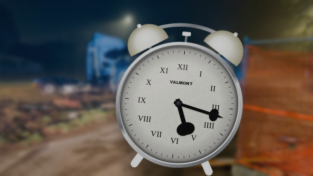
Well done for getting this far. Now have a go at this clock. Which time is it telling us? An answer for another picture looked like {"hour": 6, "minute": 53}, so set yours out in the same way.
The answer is {"hour": 5, "minute": 17}
